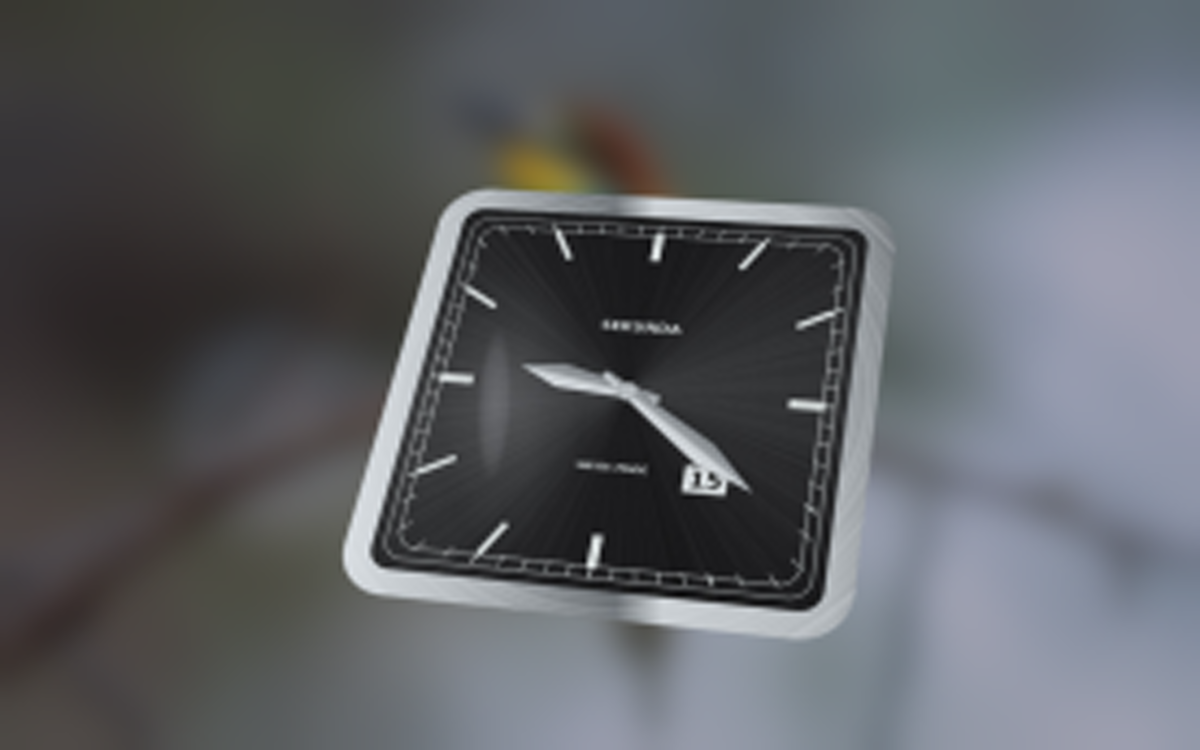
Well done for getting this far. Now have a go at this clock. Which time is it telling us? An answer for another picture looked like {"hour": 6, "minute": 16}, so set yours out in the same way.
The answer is {"hour": 9, "minute": 21}
